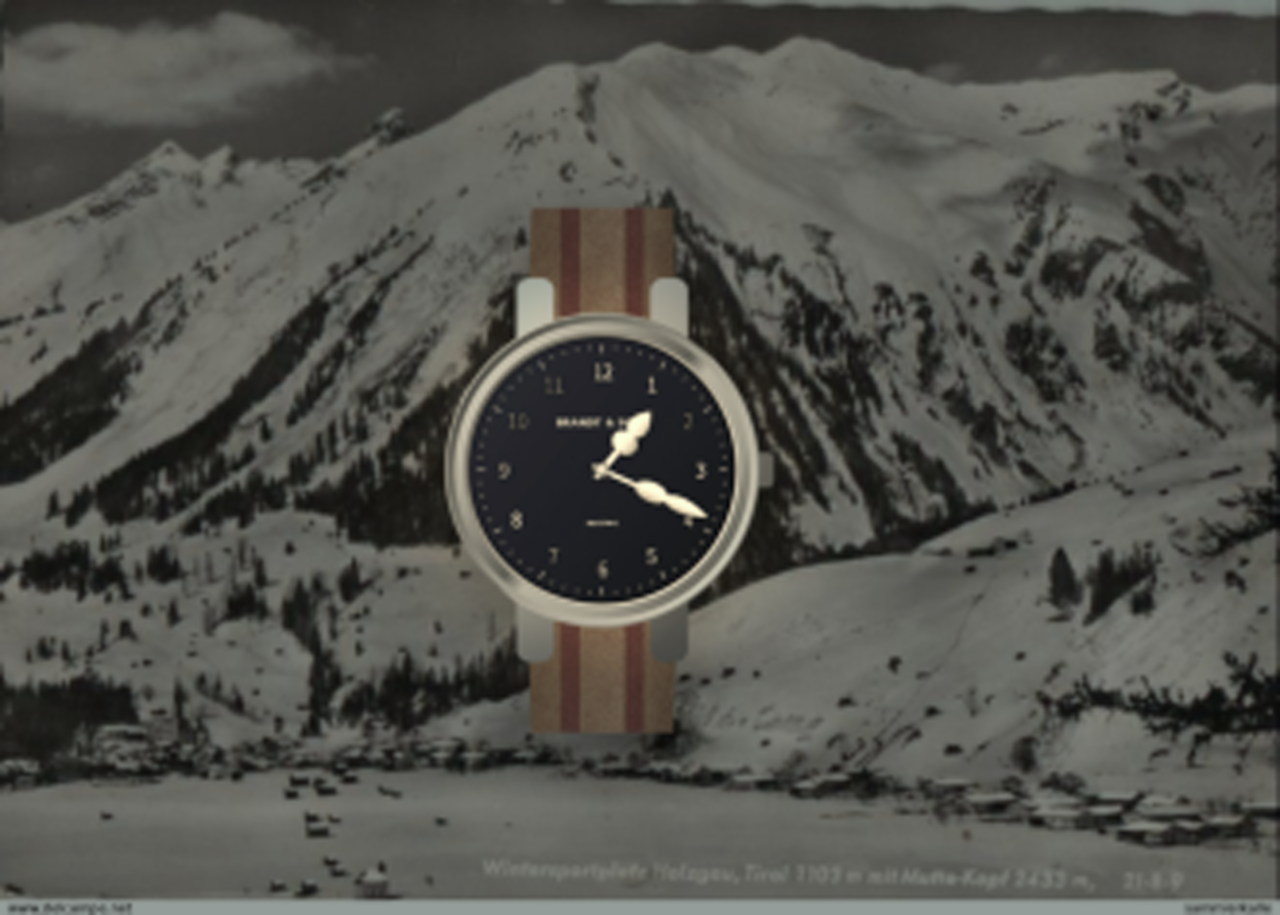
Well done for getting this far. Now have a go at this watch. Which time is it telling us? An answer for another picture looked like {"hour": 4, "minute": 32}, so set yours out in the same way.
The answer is {"hour": 1, "minute": 19}
